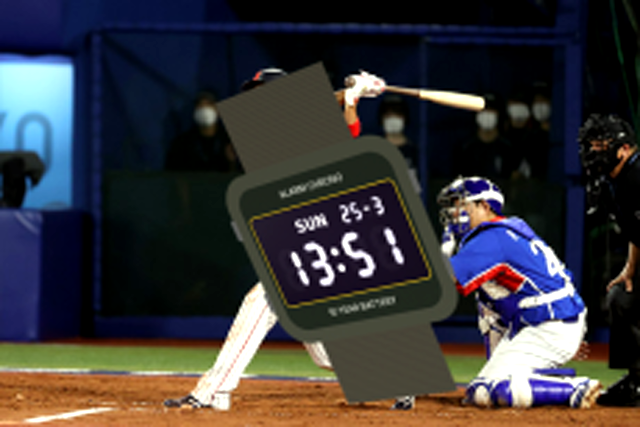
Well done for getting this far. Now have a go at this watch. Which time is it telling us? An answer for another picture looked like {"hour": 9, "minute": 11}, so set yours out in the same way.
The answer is {"hour": 13, "minute": 51}
